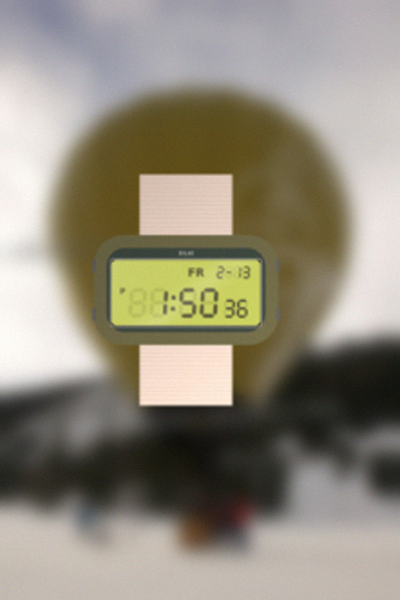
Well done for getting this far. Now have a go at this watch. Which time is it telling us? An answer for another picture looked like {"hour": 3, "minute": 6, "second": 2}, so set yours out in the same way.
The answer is {"hour": 1, "minute": 50, "second": 36}
